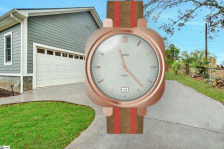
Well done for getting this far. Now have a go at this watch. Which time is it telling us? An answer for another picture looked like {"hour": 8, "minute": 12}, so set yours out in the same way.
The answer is {"hour": 11, "minute": 23}
